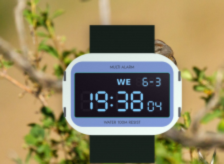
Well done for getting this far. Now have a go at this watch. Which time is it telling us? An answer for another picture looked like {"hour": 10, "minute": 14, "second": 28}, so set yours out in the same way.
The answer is {"hour": 19, "minute": 38, "second": 4}
